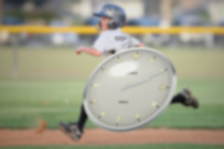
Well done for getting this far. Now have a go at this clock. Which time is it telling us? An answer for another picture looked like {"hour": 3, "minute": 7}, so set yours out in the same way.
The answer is {"hour": 2, "minute": 10}
